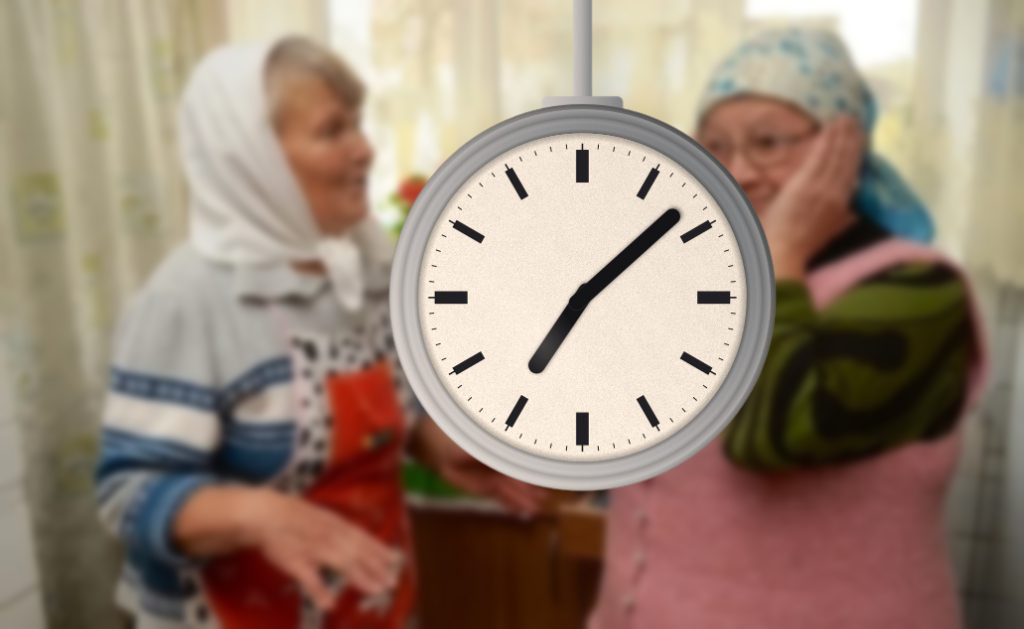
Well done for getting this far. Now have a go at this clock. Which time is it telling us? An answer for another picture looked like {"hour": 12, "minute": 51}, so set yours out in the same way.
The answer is {"hour": 7, "minute": 8}
